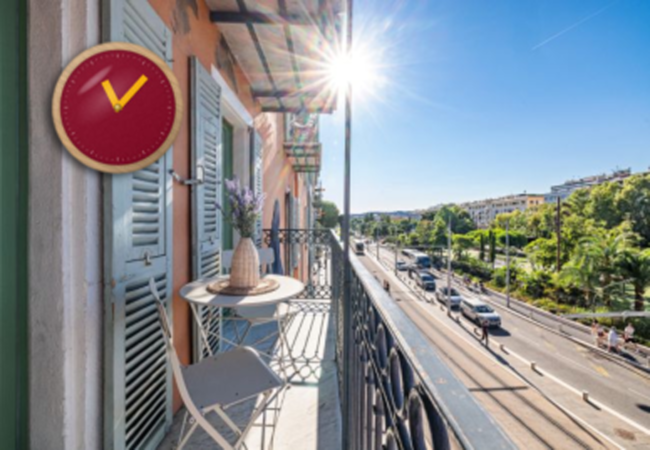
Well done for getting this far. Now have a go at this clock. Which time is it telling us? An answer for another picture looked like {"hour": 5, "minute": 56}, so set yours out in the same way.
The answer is {"hour": 11, "minute": 7}
